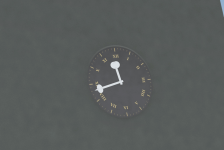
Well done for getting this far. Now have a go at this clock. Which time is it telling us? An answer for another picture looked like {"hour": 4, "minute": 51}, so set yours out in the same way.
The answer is {"hour": 11, "minute": 43}
